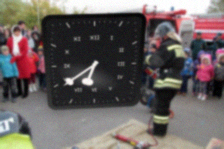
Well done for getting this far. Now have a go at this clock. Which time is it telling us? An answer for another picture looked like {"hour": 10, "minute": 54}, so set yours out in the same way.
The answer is {"hour": 6, "minute": 39}
